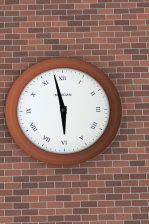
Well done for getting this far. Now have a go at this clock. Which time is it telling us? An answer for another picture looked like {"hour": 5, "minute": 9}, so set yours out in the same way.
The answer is {"hour": 5, "minute": 58}
